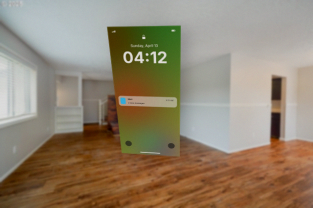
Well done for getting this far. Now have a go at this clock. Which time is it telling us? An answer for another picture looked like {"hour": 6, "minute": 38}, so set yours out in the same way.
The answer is {"hour": 4, "minute": 12}
